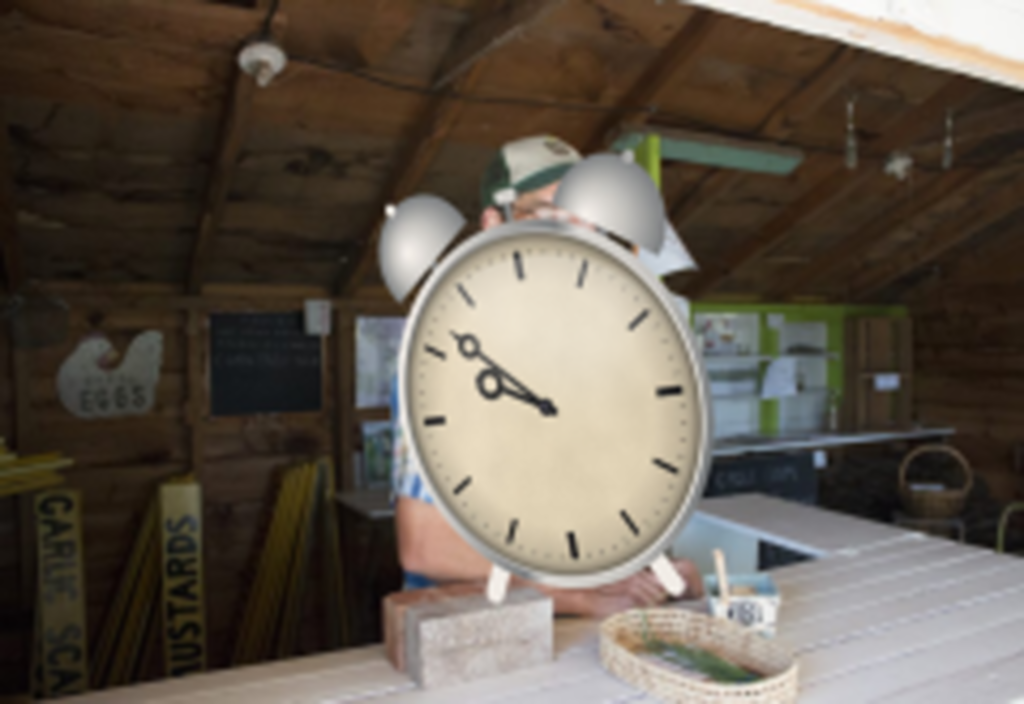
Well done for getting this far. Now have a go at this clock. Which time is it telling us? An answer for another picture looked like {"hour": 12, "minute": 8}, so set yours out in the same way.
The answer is {"hour": 9, "minute": 52}
